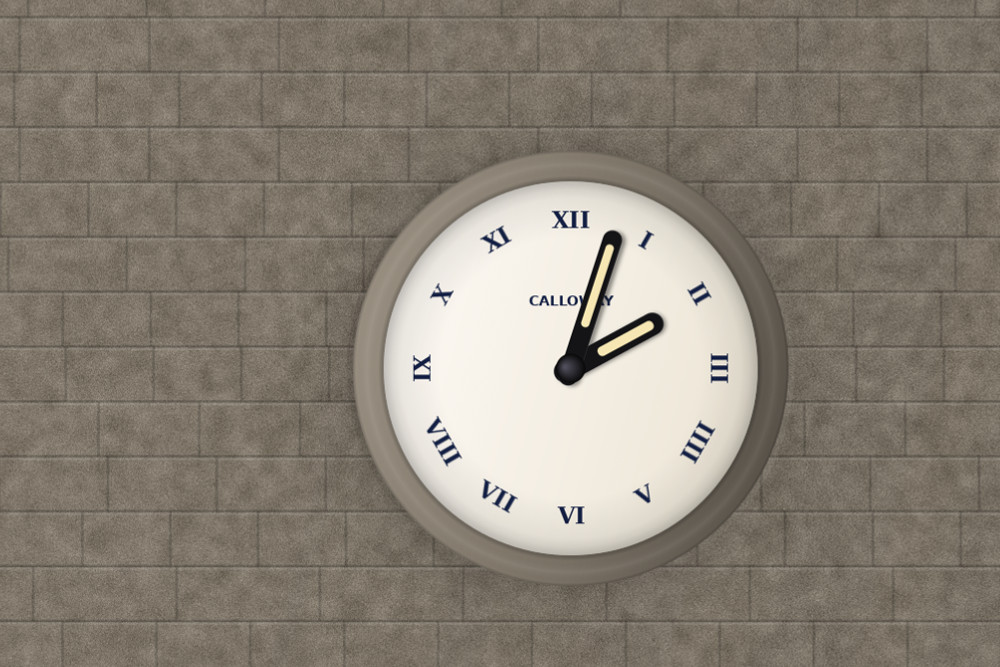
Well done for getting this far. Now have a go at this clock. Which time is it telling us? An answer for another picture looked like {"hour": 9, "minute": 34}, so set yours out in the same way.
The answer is {"hour": 2, "minute": 3}
